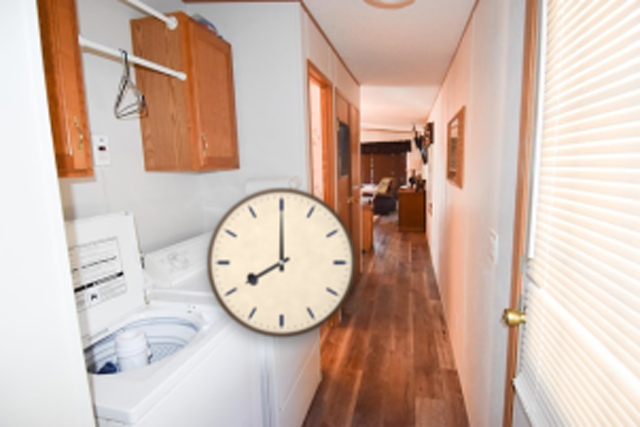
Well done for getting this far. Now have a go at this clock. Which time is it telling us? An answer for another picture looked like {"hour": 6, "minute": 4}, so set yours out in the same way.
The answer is {"hour": 8, "minute": 0}
